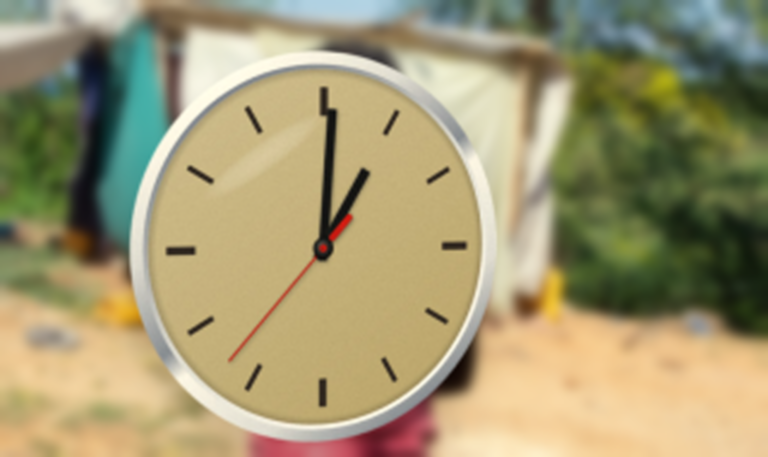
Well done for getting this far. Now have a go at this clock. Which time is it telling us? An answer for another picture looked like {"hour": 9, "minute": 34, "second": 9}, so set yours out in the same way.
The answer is {"hour": 1, "minute": 0, "second": 37}
